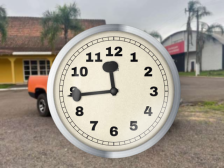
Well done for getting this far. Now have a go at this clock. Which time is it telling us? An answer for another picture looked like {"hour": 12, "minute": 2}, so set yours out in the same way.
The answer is {"hour": 11, "minute": 44}
